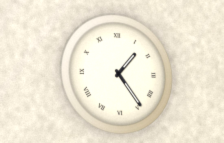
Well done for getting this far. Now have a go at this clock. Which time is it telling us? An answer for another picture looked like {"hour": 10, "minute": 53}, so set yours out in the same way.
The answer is {"hour": 1, "minute": 24}
